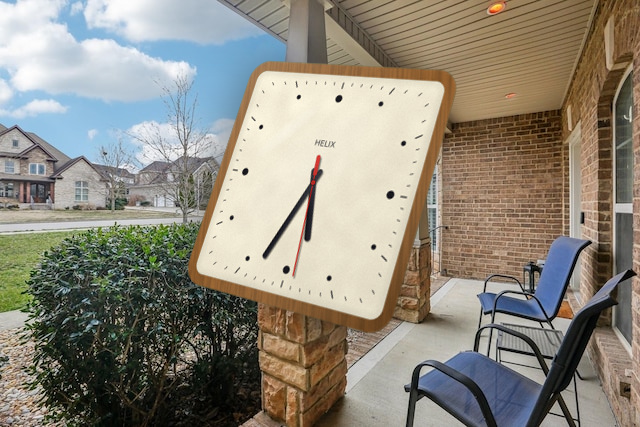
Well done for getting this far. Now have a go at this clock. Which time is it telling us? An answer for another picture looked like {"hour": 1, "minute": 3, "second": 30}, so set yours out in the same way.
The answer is {"hour": 5, "minute": 33, "second": 29}
